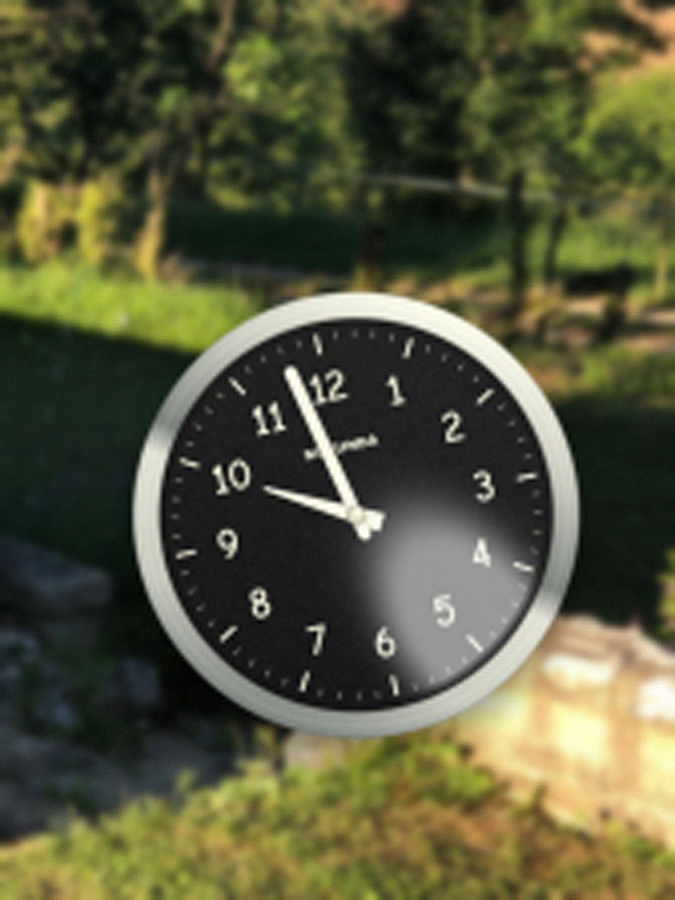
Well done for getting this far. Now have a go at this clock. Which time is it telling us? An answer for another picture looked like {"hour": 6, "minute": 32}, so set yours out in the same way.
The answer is {"hour": 9, "minute": 58}
